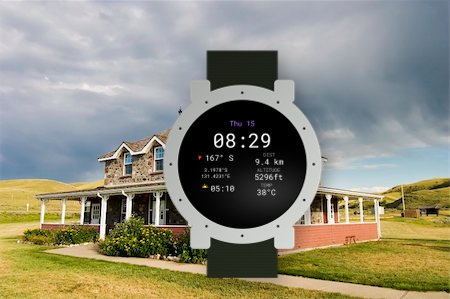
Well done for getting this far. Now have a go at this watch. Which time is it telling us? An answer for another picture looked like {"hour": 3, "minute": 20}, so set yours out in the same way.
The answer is {"hour": 8, "minute": 29}
